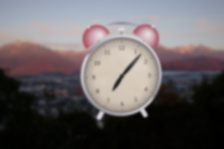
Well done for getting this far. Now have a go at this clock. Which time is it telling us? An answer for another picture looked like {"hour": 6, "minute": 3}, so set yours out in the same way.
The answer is {"hour": 7, "minute": 7}
